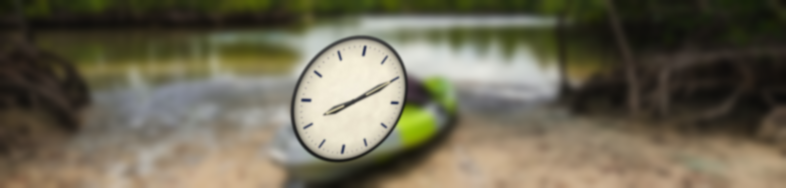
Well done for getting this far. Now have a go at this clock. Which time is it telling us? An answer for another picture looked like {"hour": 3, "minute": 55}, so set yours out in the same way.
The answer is {"hour": 8, "minute": 10}
